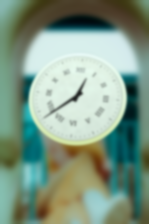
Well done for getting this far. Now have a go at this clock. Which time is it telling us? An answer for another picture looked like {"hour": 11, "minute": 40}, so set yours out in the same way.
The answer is {"hour": 12, "minute": 38}
